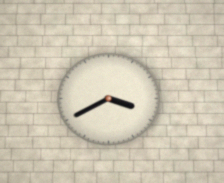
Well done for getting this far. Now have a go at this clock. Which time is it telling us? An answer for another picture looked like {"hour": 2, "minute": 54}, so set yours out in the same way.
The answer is {"hour": 3, "minute": 40}
